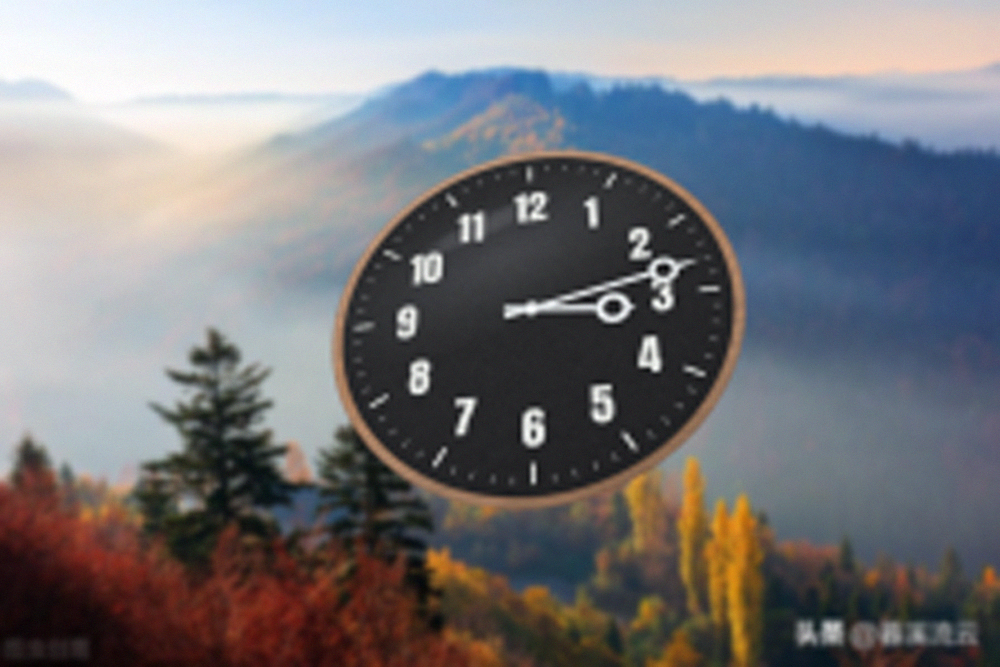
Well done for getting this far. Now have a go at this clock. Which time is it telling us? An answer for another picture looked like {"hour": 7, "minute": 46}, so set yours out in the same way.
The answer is {"hour": 3, "minute": 13}
